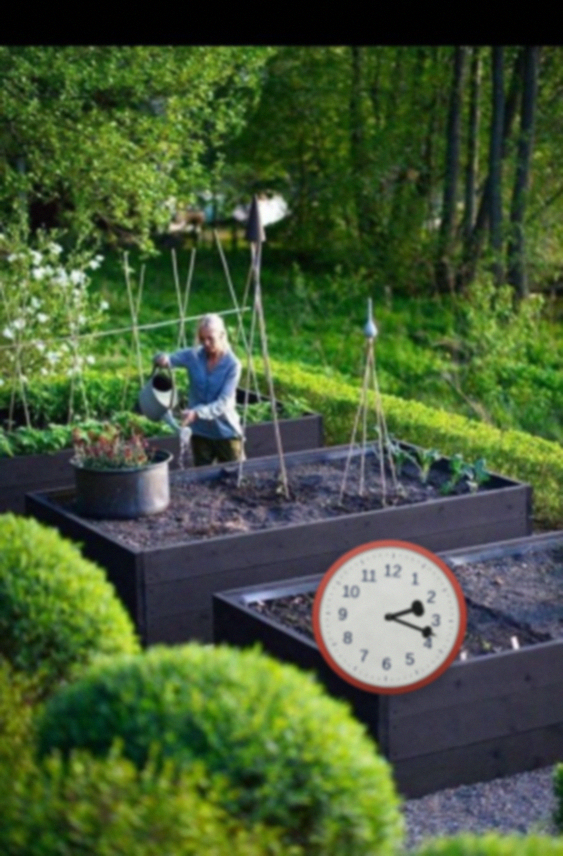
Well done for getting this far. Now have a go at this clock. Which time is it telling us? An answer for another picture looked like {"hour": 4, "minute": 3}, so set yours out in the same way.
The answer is {"hour": 2, "minute": 18}
